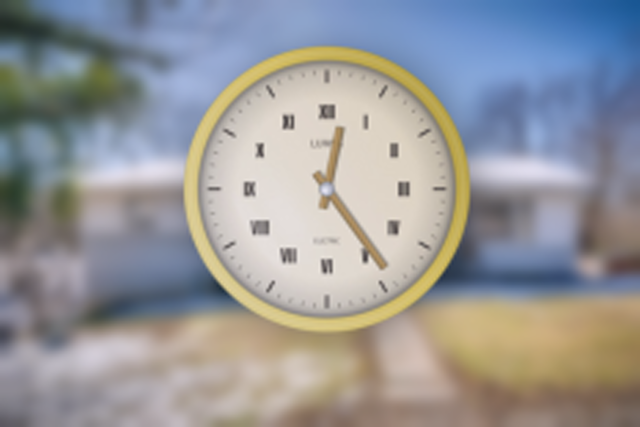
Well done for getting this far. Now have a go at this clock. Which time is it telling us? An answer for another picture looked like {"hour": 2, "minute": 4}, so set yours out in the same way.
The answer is {"hour": 12, "minute": 24}
